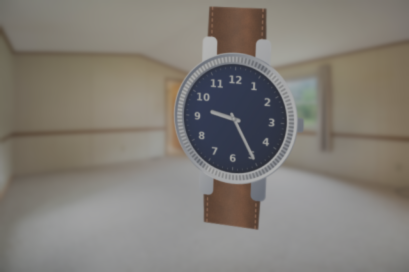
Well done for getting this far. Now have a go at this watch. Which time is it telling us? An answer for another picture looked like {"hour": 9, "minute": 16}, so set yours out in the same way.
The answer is {"hour": 9, "minute": 25}
